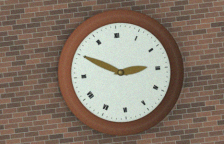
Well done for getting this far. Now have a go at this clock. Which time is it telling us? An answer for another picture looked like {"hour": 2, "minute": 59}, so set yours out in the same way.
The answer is {"hour": 2, "minute": 50}
